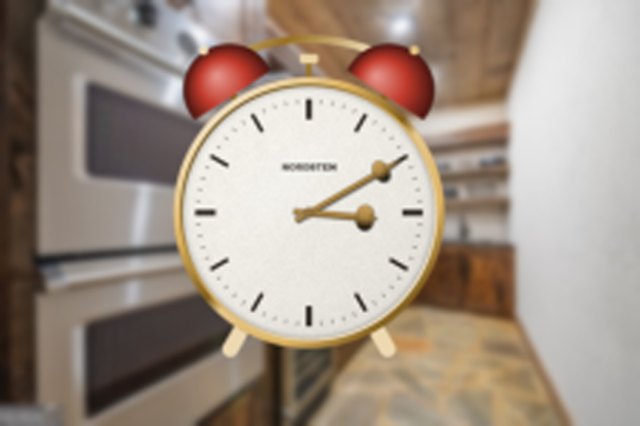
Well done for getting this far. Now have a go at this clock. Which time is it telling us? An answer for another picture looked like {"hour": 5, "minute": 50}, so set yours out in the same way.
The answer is {"hour": 3, "minute": 10}
